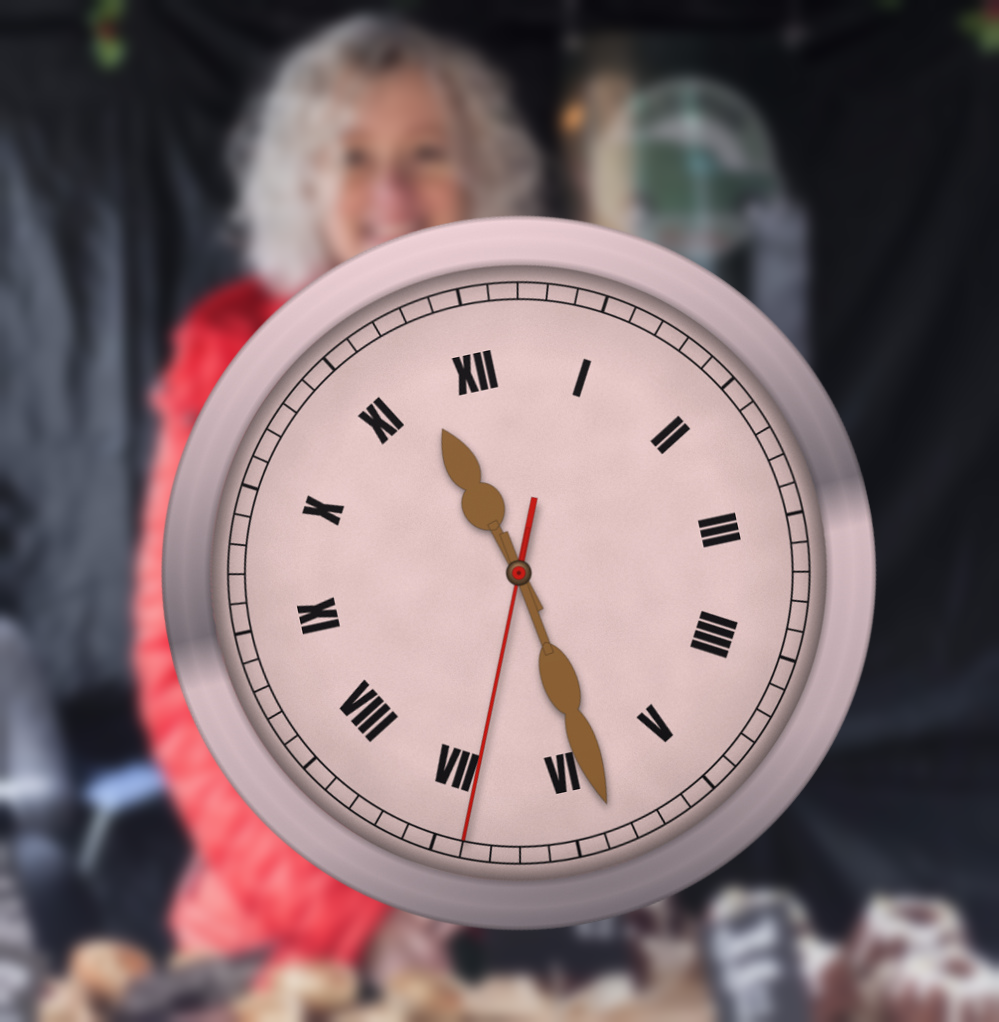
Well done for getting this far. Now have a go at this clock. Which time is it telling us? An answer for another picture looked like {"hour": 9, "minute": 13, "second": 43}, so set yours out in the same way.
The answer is {"hour": 11, "minute": 28, "second": 34}
